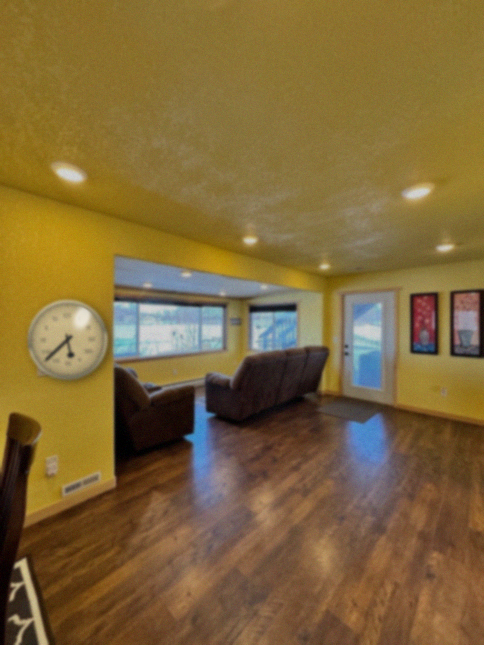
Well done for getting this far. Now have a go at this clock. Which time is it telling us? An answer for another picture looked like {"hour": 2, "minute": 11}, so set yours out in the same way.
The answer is {"hour": 5, "minute": 38}
